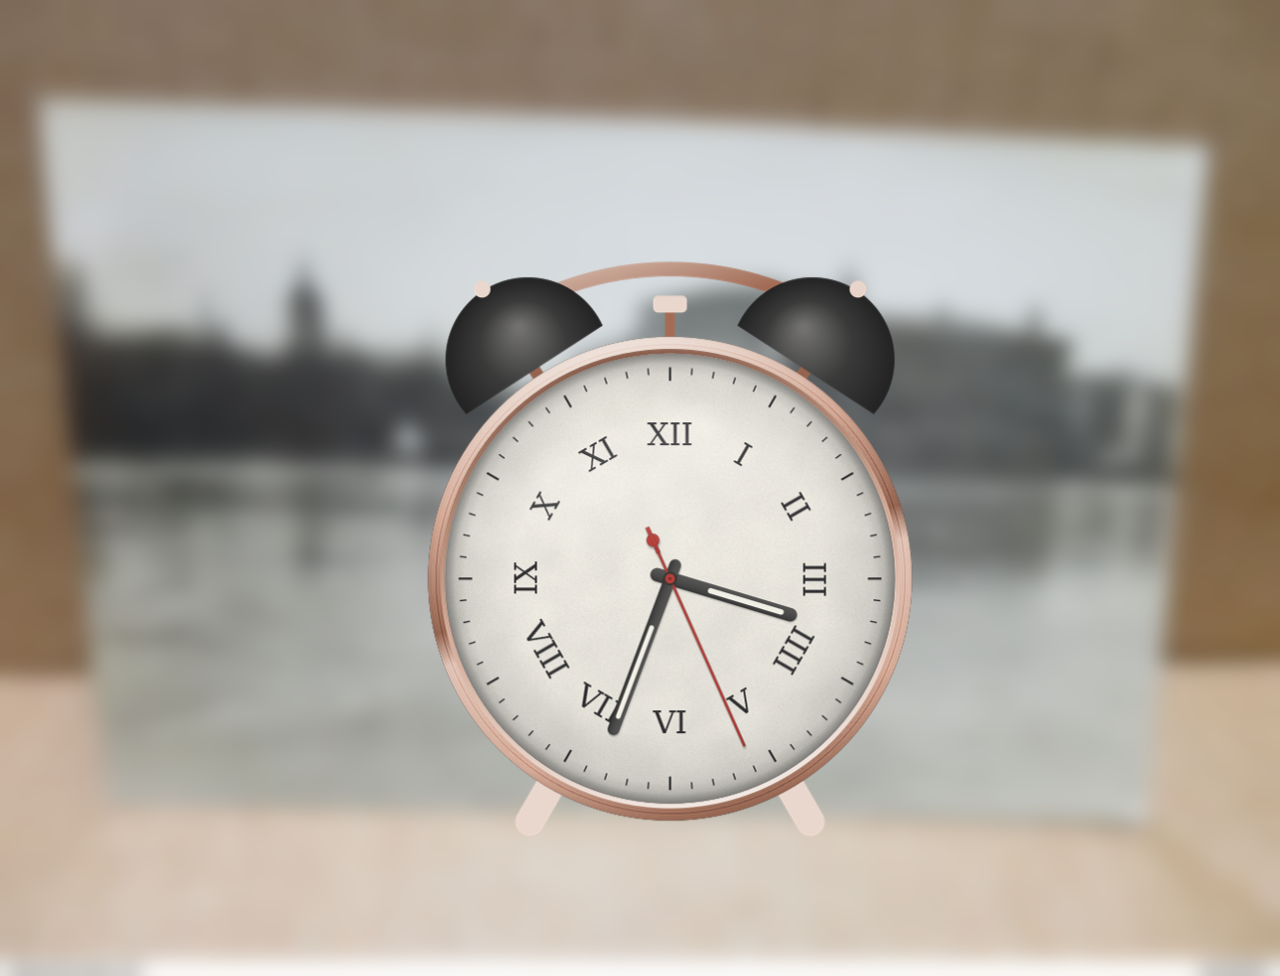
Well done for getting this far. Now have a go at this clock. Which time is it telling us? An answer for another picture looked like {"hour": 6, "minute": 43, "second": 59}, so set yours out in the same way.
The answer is {"hour": 3, "minute": 33, "second": 26}
